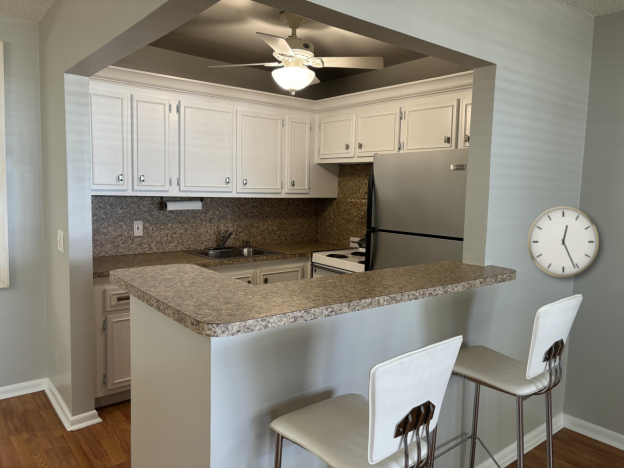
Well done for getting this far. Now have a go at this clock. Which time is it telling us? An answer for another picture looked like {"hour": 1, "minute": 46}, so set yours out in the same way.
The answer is {"hour": 12, "minute": 26}
